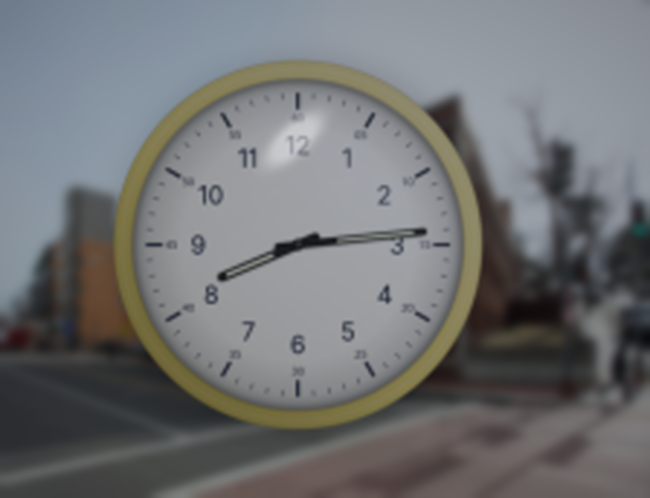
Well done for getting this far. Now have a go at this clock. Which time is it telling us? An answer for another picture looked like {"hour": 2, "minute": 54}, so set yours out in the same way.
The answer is {"hour": 8, "minute": 14}
